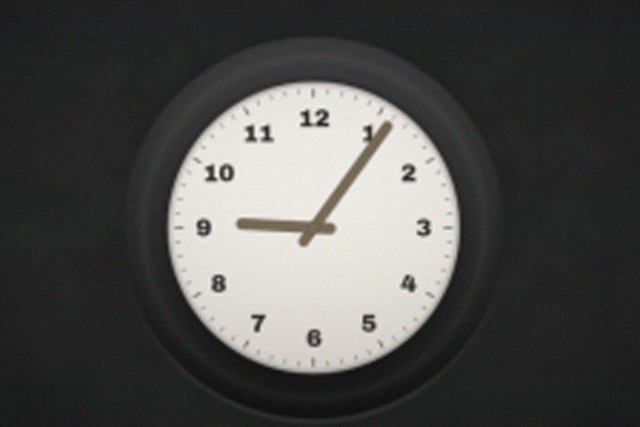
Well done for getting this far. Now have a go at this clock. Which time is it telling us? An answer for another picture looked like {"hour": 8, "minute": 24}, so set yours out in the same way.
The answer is {"hour": 9, "minute": 6}
